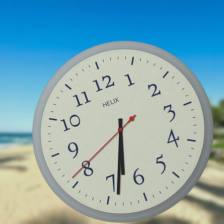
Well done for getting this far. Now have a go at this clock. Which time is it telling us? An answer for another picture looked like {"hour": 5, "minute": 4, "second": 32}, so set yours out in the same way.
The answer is {"hour": 6, "minute": 33, "second": 41}
